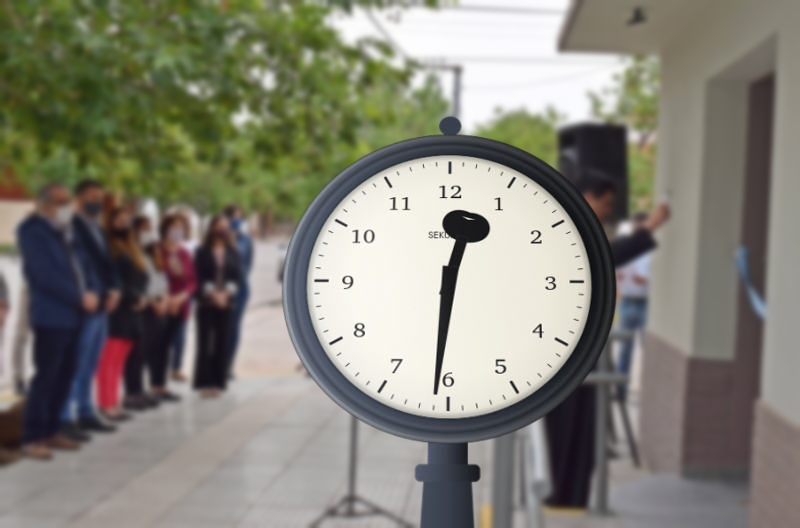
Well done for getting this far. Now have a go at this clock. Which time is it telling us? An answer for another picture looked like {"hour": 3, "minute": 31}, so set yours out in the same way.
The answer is {"hour": 12, "minute": 31}
